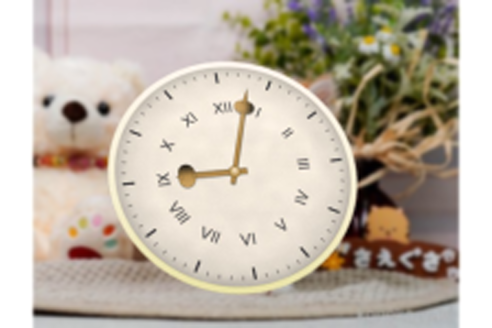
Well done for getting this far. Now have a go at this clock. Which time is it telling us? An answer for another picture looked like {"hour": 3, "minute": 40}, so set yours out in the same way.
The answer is {"hour": 9, "minute": 3}
